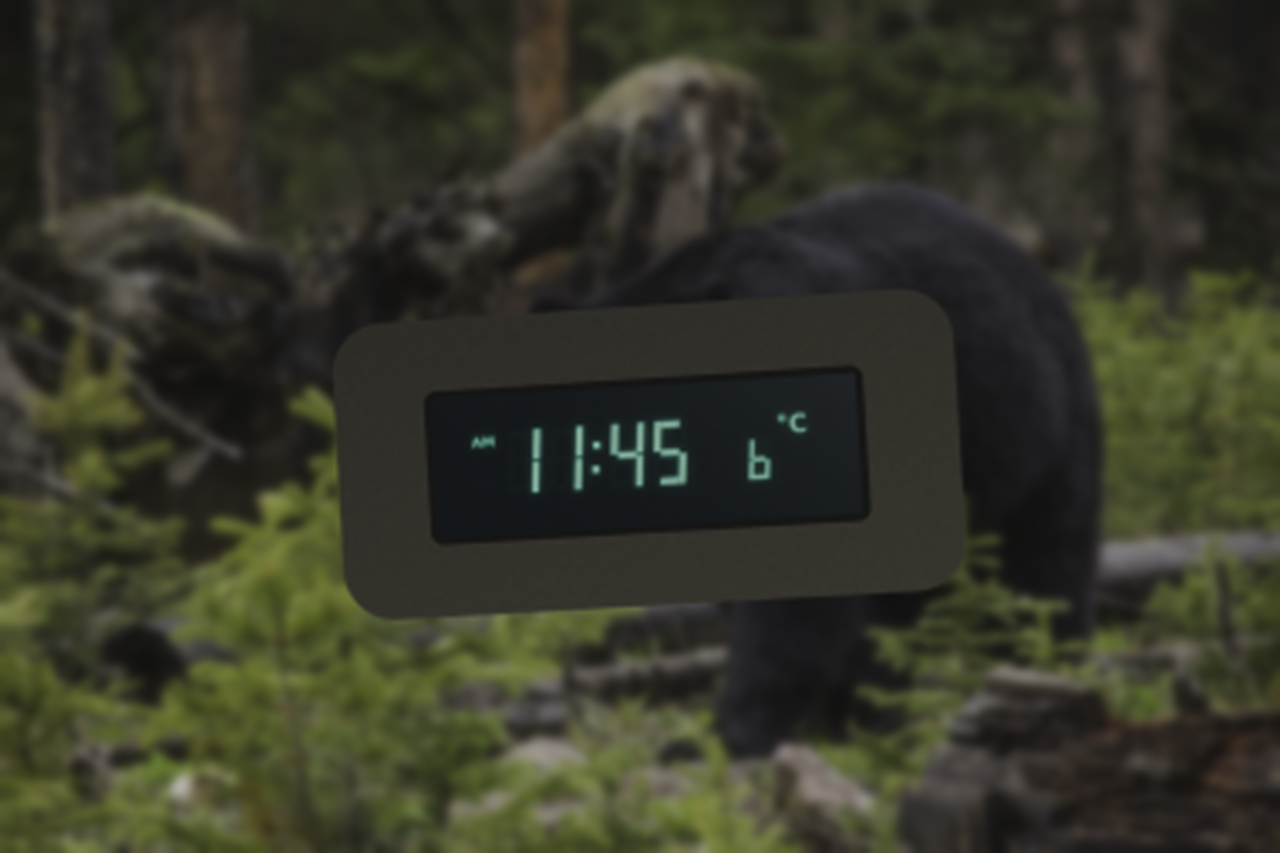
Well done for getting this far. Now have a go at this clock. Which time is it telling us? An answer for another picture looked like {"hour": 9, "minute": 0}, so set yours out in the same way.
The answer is {"hour": 11, "minute": 45}
